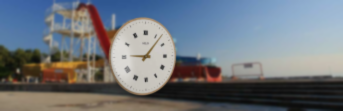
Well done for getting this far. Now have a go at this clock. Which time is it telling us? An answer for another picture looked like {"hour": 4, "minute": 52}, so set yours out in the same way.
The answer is {"hour": 9, "minute": 7}
